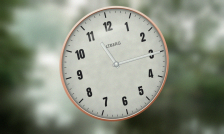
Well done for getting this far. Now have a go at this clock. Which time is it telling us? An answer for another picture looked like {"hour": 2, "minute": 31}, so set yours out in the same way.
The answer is {"hour": 11, "minute": 15}
